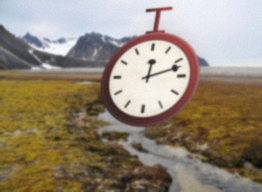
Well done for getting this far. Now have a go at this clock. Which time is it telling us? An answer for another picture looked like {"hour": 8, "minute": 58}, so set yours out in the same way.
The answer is {"hour": 12, "minute": 12}
